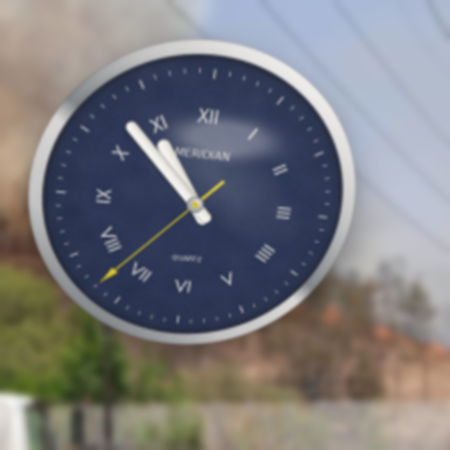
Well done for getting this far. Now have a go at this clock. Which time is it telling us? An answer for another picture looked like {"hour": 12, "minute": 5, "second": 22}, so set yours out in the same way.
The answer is {"hour": 10, "minute": 52, "second": 37}
